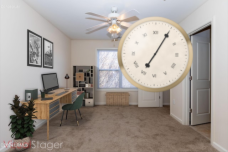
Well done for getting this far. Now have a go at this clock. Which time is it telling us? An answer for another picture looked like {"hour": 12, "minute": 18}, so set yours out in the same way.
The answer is {"hour": 7, "minute": 5}
